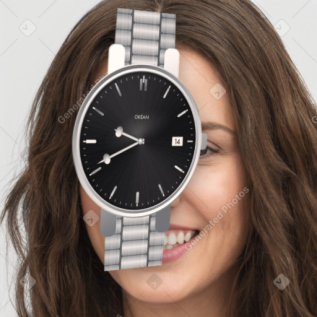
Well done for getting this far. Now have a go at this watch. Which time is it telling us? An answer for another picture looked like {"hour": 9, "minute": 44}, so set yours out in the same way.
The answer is {"hour": 9, "minute": 41}
